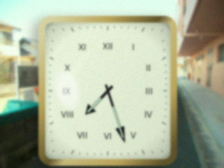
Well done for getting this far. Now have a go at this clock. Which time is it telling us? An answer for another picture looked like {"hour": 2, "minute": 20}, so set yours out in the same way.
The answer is {"hour": 7, "minute": 27}
